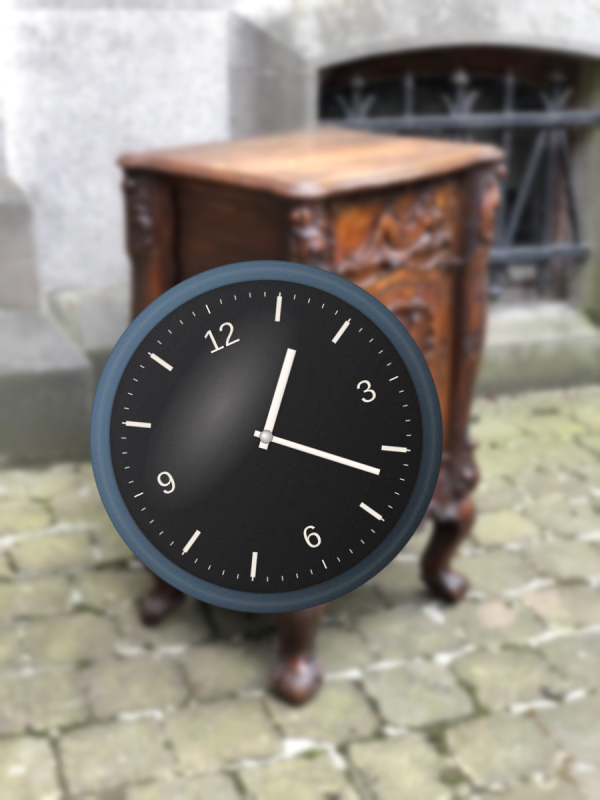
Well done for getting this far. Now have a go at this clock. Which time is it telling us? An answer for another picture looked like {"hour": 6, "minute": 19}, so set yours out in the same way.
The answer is {"hour": 1, "minute": 22}
